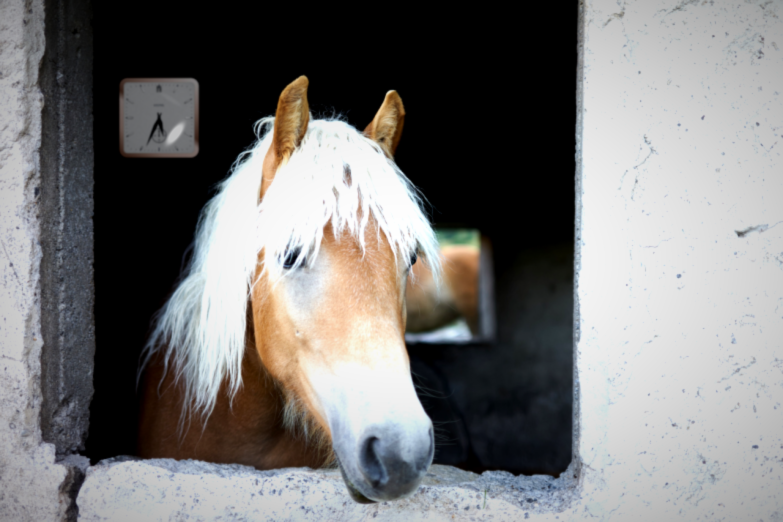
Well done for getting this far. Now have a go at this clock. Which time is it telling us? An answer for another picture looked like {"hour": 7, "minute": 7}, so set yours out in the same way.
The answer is {"hour": 5, "minute": 34}
